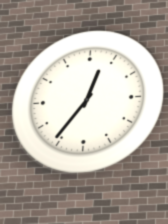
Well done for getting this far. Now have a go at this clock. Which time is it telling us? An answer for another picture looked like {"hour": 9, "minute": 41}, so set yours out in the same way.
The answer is {"hour": 12, "minute": 36}
